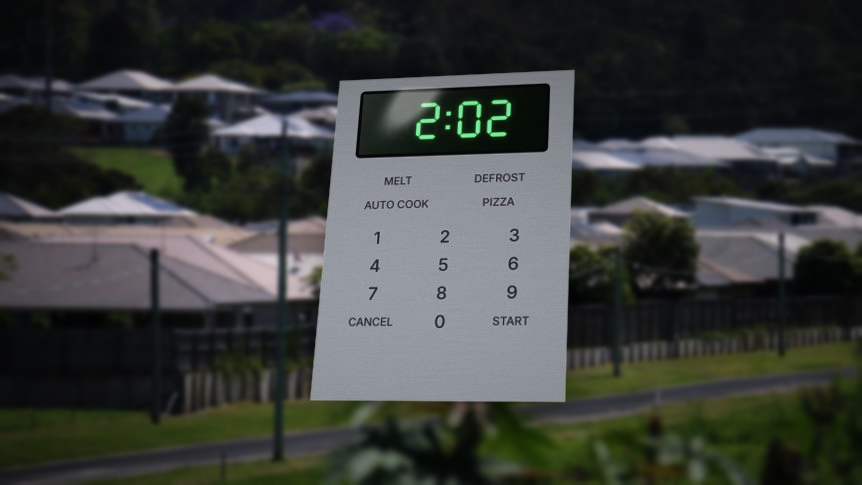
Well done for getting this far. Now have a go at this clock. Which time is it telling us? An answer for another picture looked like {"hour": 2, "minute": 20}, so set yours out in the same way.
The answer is {"hour": 2, "minute": 2}
